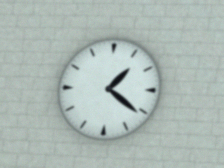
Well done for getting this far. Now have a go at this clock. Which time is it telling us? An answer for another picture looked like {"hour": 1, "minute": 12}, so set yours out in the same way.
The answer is {"hour": 1, "minute": 21}
